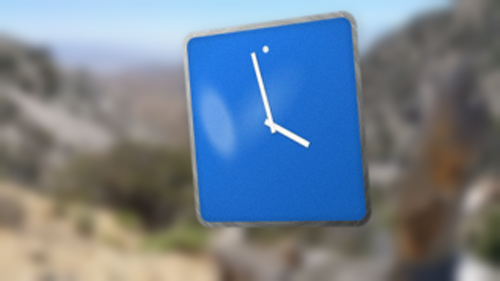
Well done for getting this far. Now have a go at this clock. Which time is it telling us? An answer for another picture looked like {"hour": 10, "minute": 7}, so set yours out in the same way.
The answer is {"hour": 3, "minute": 58}
